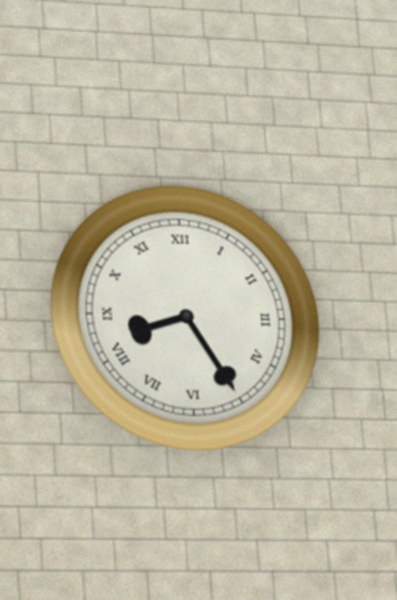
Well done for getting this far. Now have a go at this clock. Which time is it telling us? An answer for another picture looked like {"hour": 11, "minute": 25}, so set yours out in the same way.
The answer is {"hour": 8, "minute": 25}
